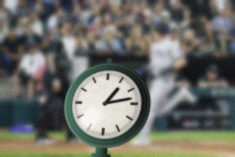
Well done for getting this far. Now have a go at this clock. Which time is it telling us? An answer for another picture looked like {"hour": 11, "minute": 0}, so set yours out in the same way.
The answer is {"hour": 1, "minute": 13}
